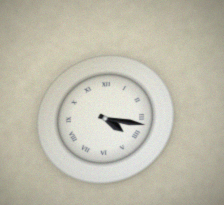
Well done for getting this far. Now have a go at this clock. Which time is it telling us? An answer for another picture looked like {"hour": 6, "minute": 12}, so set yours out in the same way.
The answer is {"hour": 4, "minute": 17}
